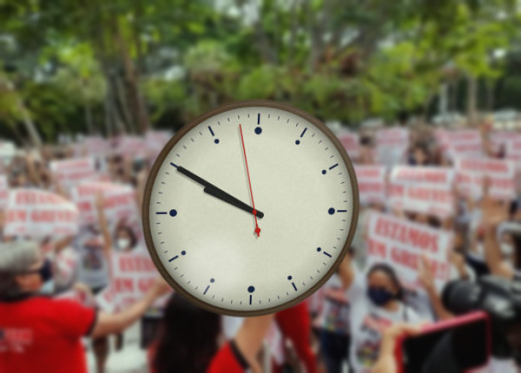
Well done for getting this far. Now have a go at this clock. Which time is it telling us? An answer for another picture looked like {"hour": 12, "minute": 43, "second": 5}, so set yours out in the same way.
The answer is {"hour": 9, "minute": 49, "second": 58}
